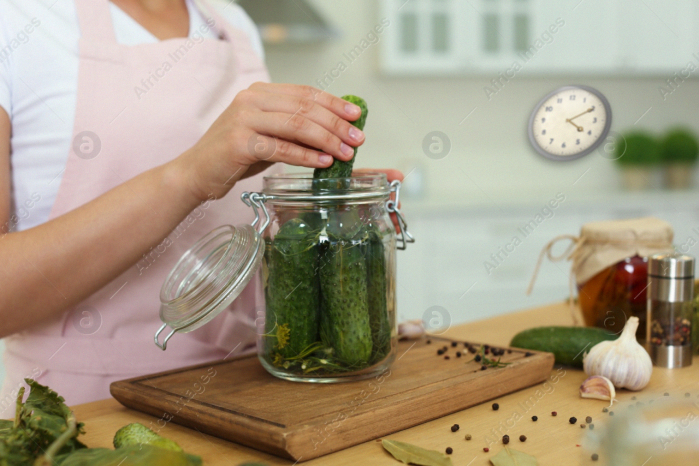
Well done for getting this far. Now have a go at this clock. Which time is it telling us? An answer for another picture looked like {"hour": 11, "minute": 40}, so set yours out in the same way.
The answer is {"hour": 4, "minute": 10}
